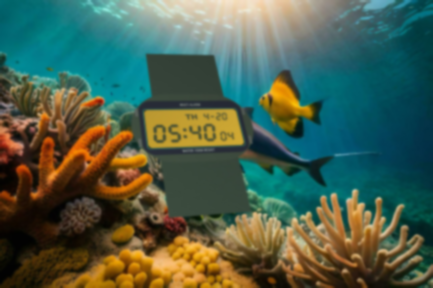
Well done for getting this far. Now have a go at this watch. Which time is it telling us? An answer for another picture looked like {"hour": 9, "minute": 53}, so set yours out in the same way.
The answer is {"hour": 5, "minute": 40}
